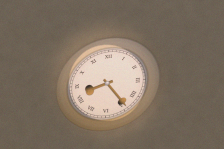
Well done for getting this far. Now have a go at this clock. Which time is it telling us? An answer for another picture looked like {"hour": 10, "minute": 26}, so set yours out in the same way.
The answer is {"hour": 8, "minute": 24}
